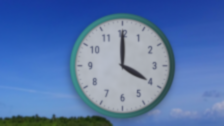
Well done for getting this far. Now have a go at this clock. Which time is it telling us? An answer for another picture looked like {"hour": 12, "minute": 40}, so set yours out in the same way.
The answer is {"hour": 4, "minute": 0}
